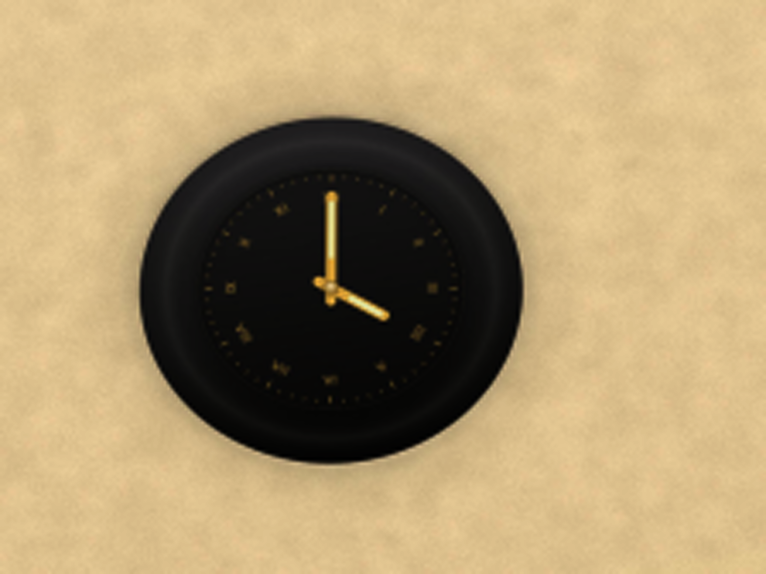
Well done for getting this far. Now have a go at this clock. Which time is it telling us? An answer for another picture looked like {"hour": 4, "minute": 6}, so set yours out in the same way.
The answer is {"hour": 4, "minute": 0}
